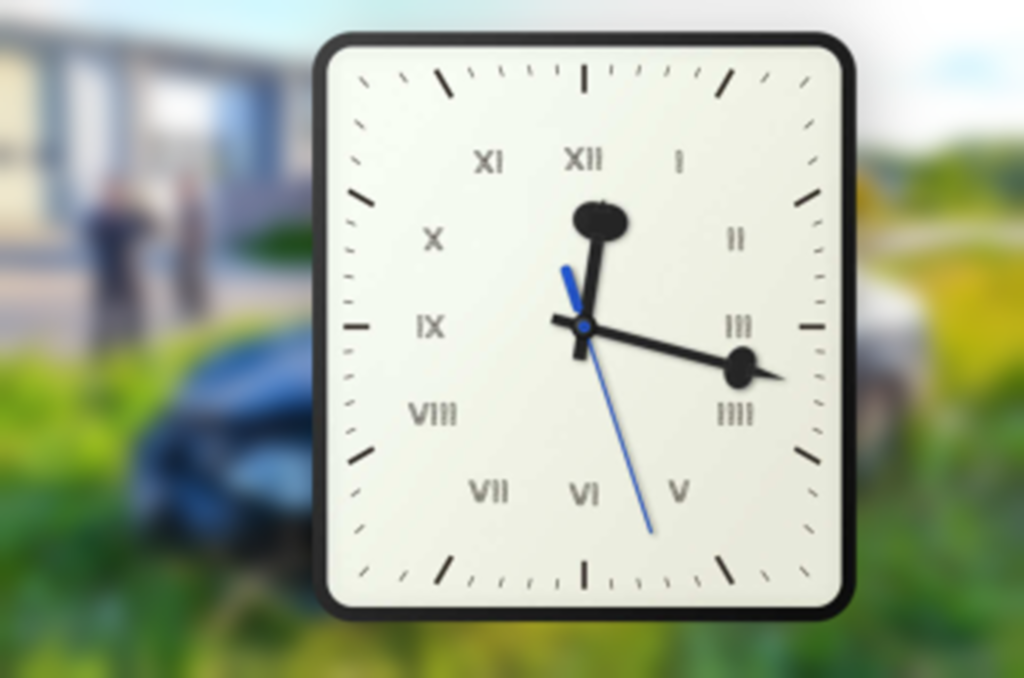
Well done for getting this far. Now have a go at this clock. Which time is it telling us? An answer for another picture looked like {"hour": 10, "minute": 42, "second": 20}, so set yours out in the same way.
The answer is {"hour": 12, "minute": 17, "second": 27}
